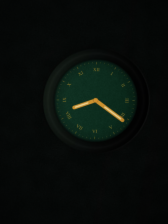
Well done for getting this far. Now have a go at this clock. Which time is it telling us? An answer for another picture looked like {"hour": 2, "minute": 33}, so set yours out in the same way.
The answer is {"hour": 8, "minute": 21}
